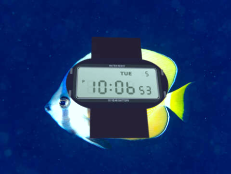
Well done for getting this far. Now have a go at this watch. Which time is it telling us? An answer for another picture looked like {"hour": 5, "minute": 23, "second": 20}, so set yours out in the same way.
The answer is {"hour": 10, "minute": 6, "second": 53}
